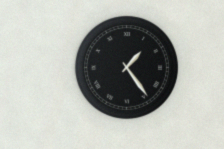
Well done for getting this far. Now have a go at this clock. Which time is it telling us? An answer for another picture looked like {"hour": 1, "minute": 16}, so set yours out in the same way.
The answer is {"hour": 1, "minute": 24}
